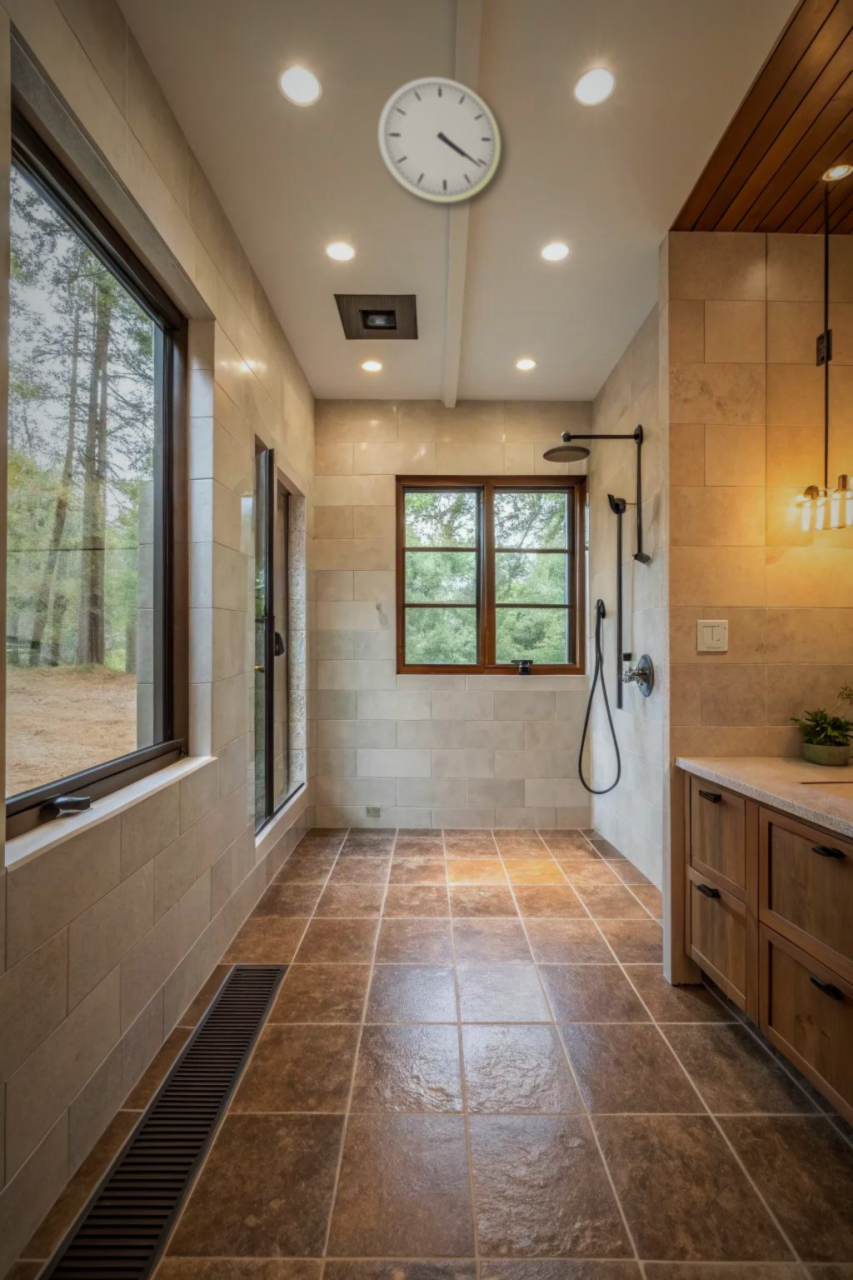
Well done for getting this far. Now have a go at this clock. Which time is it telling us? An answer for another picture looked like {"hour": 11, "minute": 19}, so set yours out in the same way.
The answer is {"hour": 4, "minute": 21}
